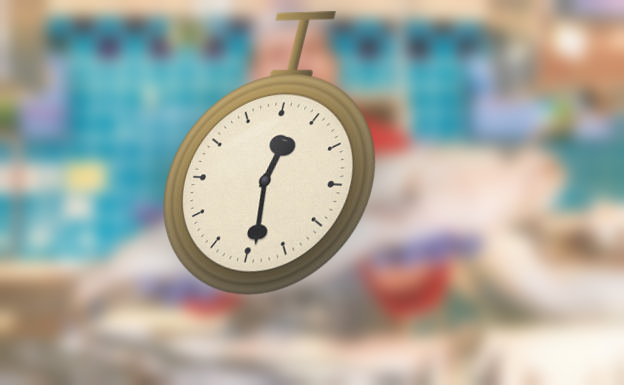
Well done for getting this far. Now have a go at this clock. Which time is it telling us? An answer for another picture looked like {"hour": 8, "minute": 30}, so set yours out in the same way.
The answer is {"hour": 12, "minute": 29}
